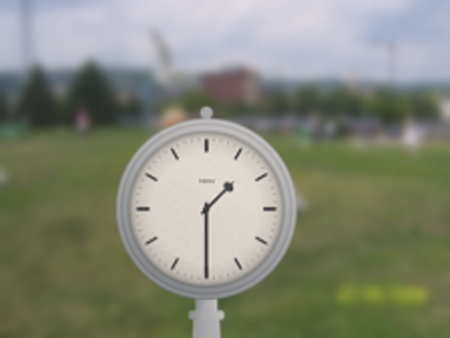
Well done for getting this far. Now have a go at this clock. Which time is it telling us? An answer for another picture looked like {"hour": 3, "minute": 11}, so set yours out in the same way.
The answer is {"hour": 1, "minute": 30}
